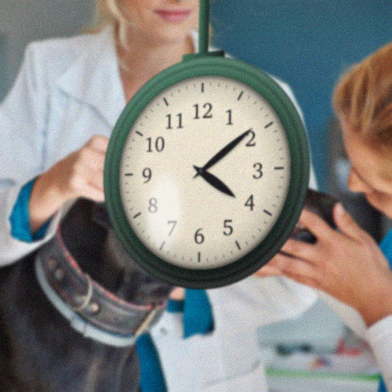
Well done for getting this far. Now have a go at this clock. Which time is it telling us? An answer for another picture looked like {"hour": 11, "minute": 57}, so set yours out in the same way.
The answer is {"hour": 4, "minute": 9}
